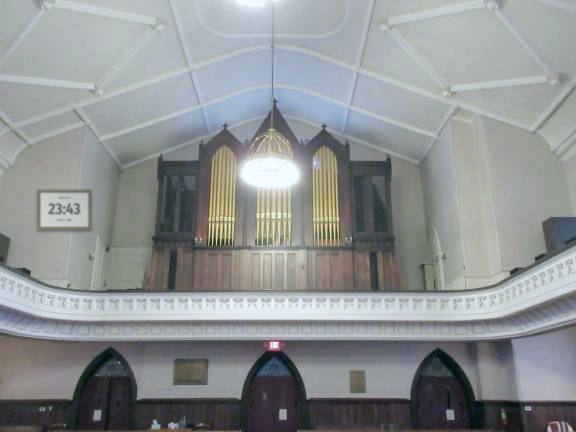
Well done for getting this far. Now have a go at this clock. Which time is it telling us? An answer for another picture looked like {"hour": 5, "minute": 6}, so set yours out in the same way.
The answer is {"hour": 23, "minute": 43}
